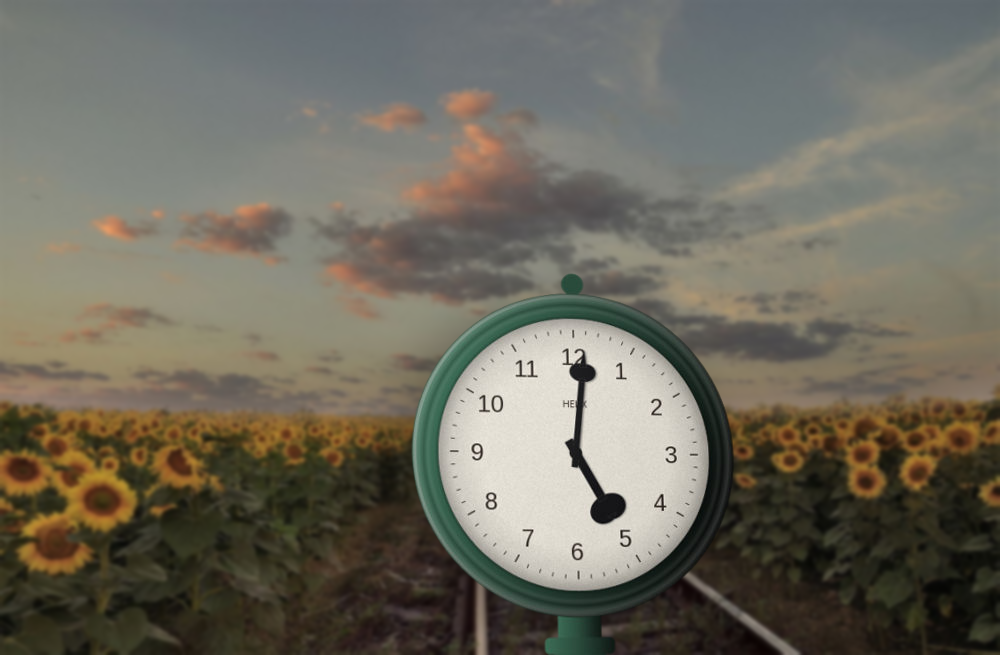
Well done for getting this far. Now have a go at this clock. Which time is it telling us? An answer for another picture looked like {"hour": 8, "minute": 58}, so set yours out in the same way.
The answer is {"hour": 5, "minute": 1}
